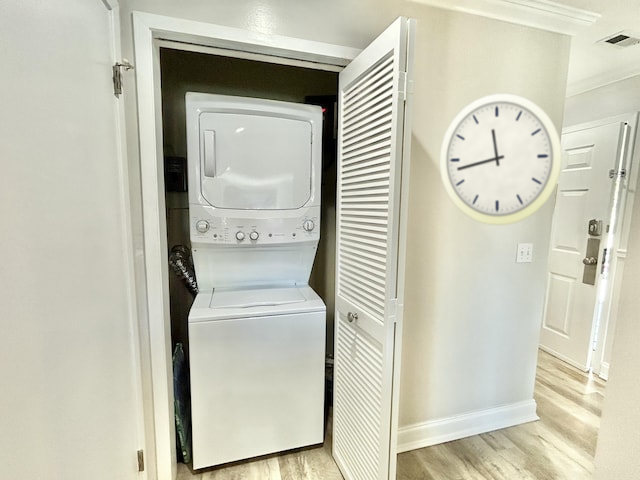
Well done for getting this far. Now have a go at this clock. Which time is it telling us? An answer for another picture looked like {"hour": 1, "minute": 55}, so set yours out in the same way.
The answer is {"hour": 11, "minute": 43}
